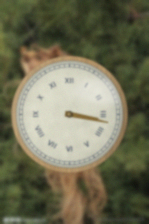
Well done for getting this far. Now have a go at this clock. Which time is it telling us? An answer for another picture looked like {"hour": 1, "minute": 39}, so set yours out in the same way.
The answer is {"hour": 3, "minute": 17}
